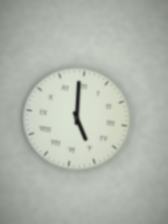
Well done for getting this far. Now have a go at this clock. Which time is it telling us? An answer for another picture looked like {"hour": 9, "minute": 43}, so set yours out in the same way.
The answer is {"hour": 4, "minute": 59}
